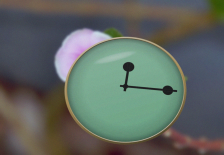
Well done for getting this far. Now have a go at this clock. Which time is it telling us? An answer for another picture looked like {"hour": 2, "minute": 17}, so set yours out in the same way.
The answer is {"hour": 12, "minute": 16}
